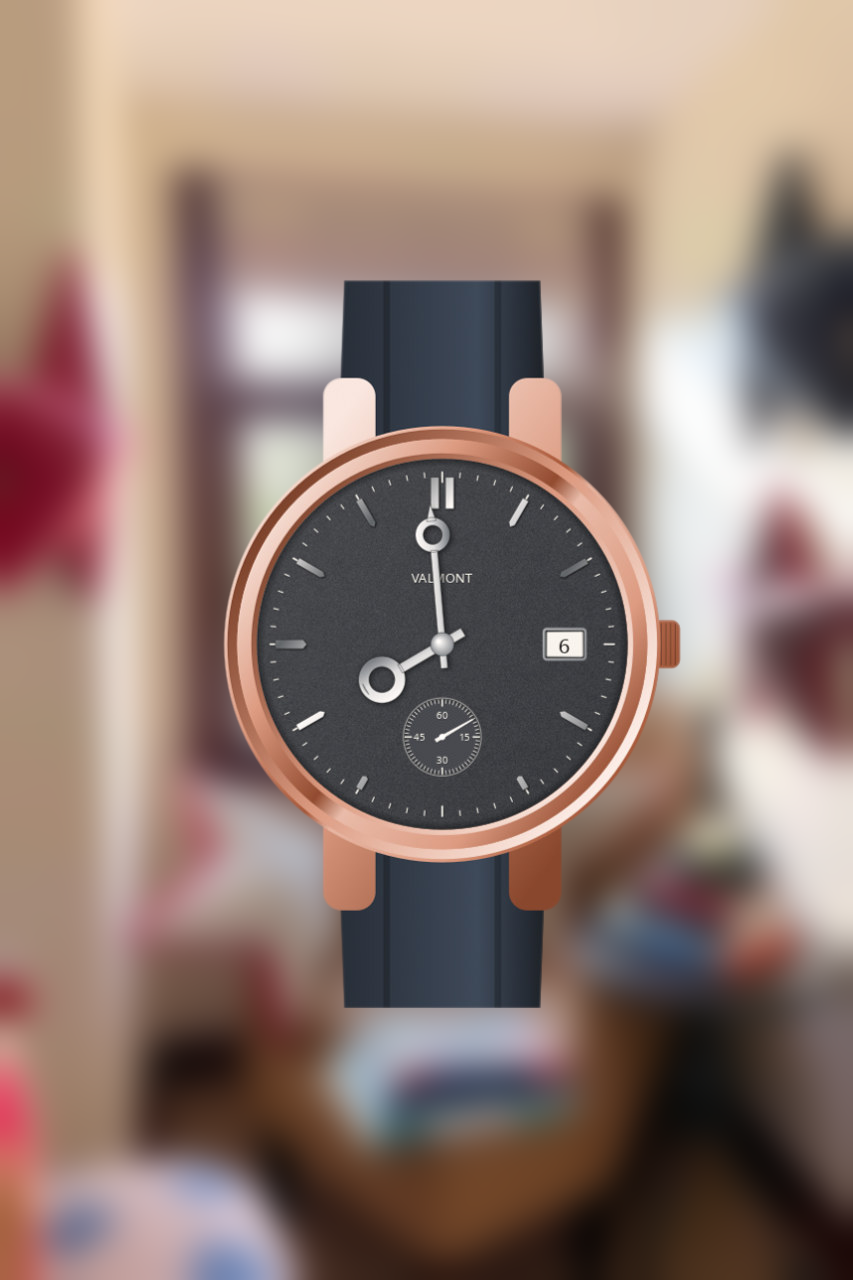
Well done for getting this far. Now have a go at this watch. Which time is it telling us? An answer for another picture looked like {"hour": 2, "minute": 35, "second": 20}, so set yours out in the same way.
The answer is {"hour": 7, "minute": 59, "second": 10}
